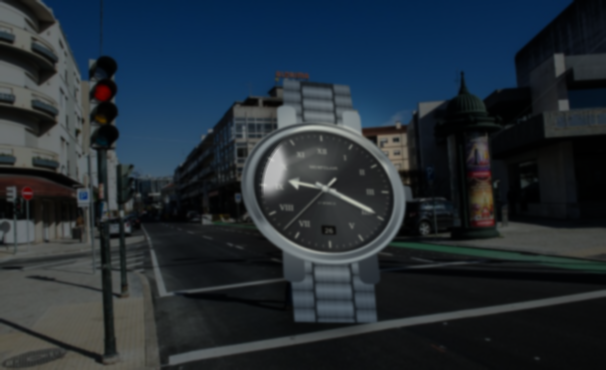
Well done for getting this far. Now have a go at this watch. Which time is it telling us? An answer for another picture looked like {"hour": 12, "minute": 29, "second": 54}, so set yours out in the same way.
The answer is {"hour": 9, "minute": 19, "second": 37}
